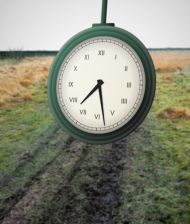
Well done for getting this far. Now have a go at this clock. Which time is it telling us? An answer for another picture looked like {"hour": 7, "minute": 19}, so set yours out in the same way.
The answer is {"hour": 7, "minute": 28}
